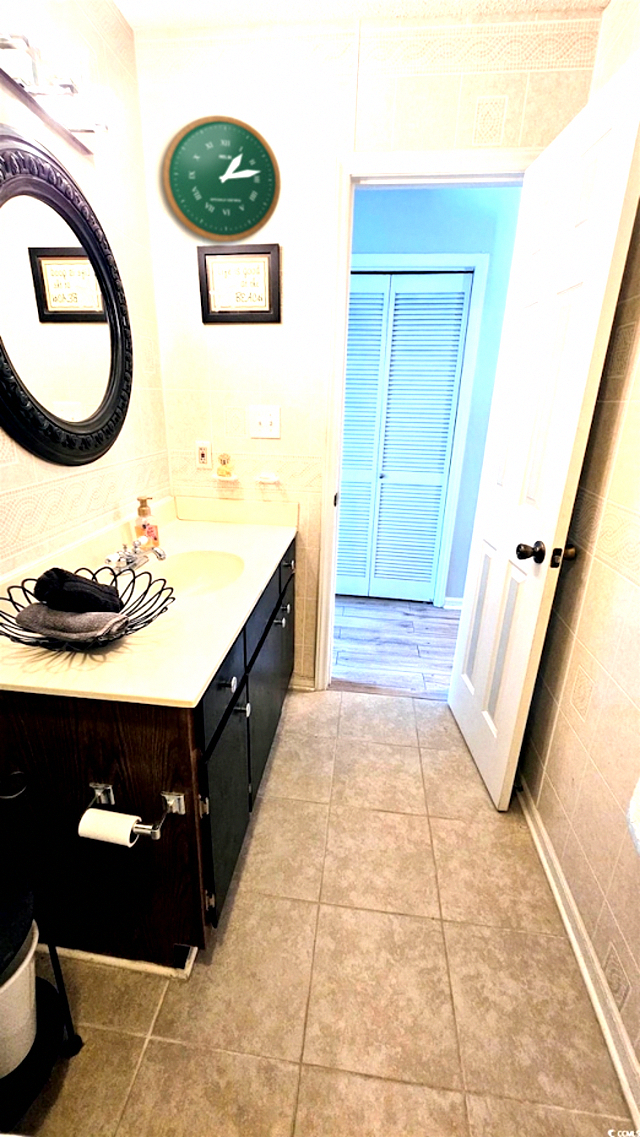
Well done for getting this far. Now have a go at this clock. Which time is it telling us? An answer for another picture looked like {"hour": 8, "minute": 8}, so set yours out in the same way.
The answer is {"hour": 1, "minute": 13}
